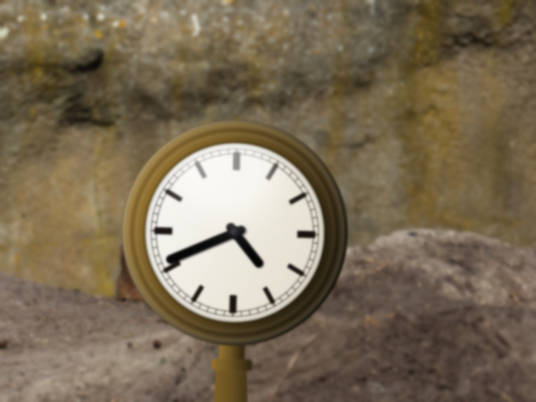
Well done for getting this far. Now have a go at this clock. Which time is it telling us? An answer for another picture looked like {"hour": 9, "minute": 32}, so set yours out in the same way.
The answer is {"hour": 4, "minute": 41}
